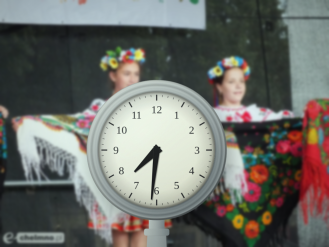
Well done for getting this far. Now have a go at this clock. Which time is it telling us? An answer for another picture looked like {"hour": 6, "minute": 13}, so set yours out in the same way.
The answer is {"hour": 7, "minute": 31}
